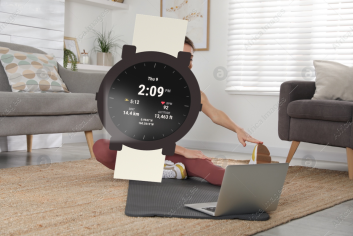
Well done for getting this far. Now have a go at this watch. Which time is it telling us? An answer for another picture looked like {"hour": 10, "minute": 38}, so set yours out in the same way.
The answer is {"hour": 2, "minute": 9}
